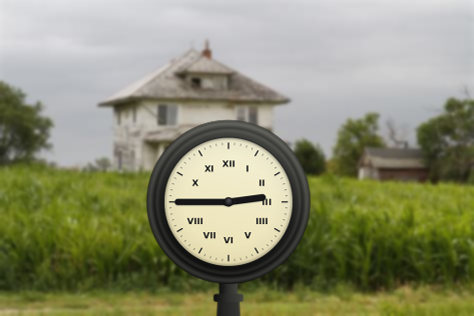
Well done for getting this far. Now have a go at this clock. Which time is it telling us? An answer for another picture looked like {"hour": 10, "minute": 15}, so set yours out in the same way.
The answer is {"hour": 2, "minute": 45}
